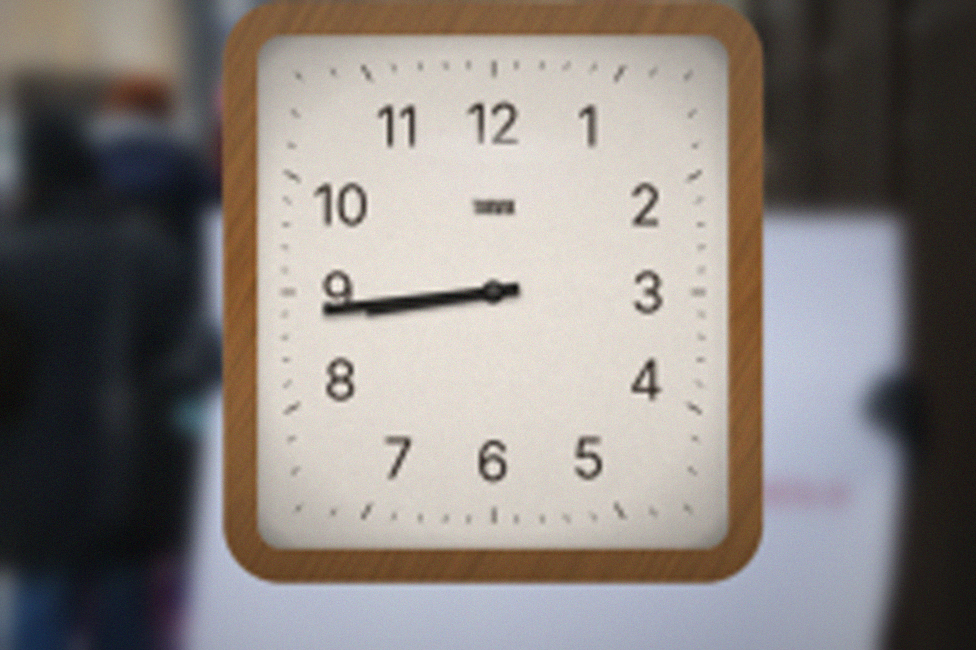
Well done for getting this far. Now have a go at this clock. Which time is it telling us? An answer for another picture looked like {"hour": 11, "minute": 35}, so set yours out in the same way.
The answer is {"hour": 8, "minute": 44}
